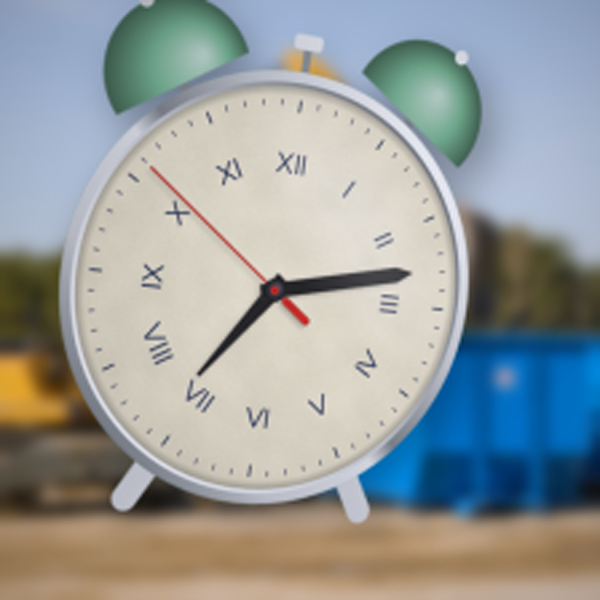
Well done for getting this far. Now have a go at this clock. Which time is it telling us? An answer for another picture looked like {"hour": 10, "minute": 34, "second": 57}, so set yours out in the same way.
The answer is {"hour": 7, "minute": 12, "second": 51}
